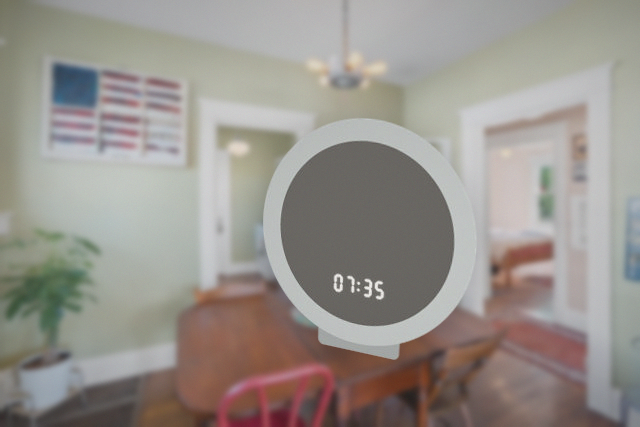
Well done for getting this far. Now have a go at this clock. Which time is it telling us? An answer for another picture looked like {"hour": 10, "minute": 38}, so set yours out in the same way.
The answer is {"hour": 7, "minute": 35}
